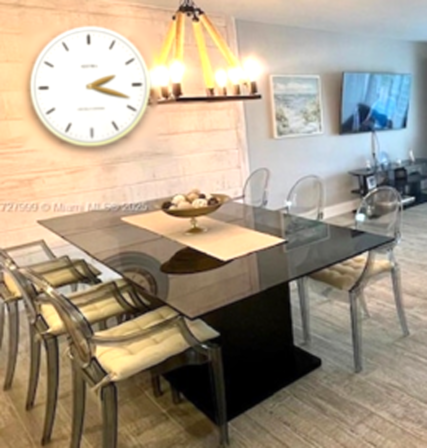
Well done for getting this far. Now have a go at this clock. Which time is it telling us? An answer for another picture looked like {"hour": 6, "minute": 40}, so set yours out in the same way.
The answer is {"hour": 2, "minute": 18}
